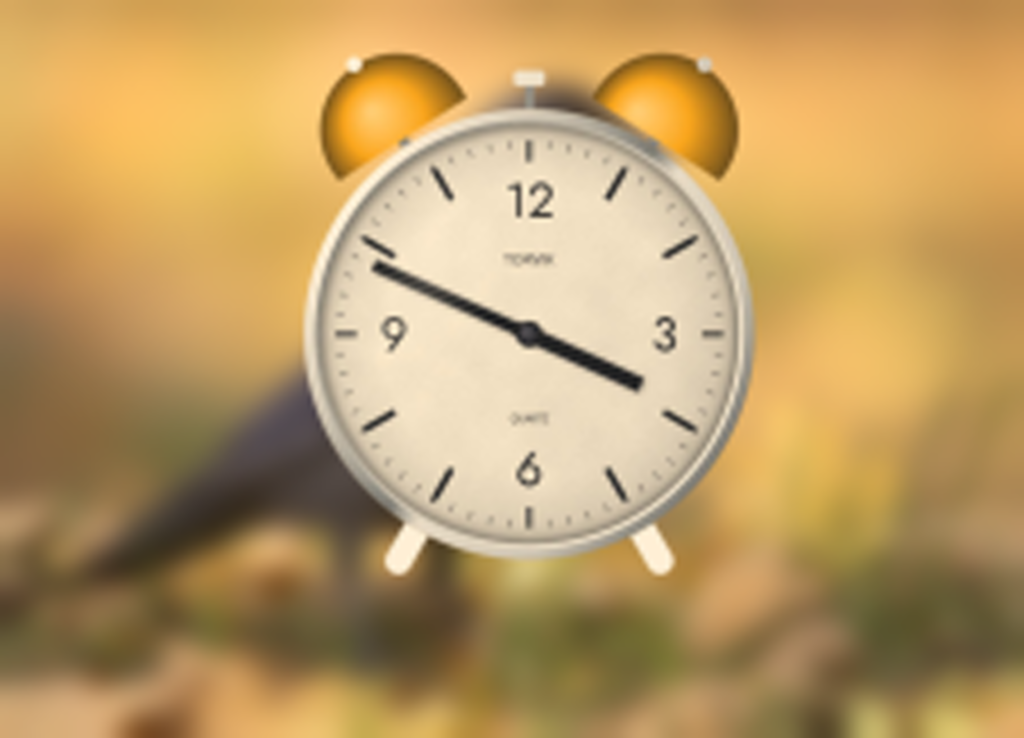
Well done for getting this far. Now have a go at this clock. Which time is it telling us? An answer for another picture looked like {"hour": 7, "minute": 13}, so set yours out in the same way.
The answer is {"hour": 3, "minute": 49}
